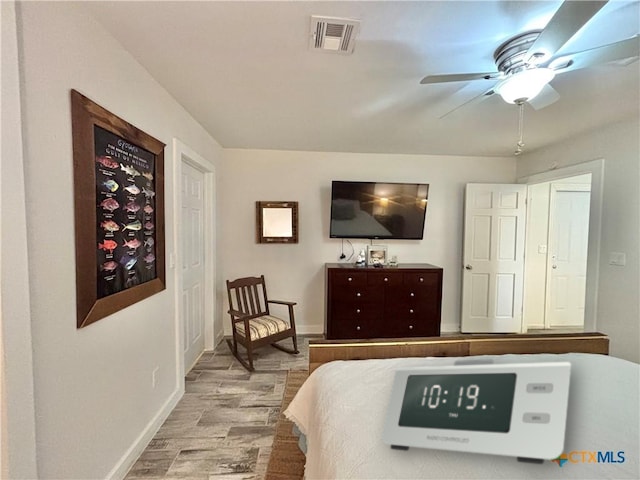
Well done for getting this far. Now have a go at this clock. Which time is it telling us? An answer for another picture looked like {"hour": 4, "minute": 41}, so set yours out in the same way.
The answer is {"hour": 10, "minute": 19}
